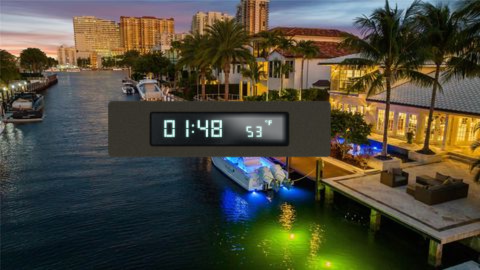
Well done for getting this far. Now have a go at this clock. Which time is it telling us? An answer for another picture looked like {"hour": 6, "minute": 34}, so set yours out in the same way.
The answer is {"hour": 1, "minute": 48}
